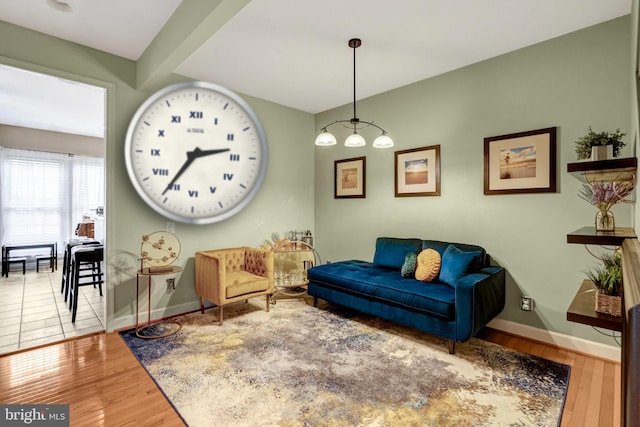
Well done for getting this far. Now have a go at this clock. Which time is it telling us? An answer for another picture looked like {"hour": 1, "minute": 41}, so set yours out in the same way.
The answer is {"hour": 2, "minute": 36}
